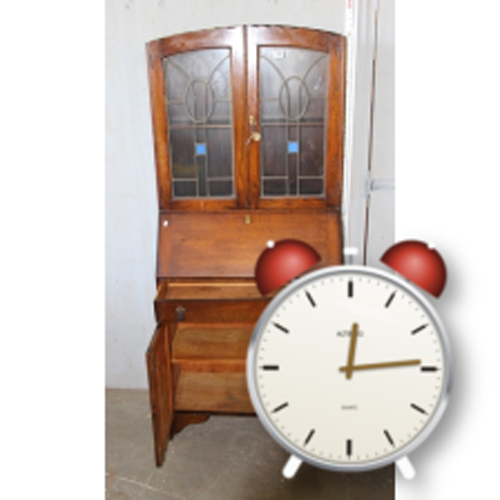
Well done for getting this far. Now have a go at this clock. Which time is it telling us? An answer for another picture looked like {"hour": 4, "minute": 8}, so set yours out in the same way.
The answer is {"hour": 12, "minute": 14}
